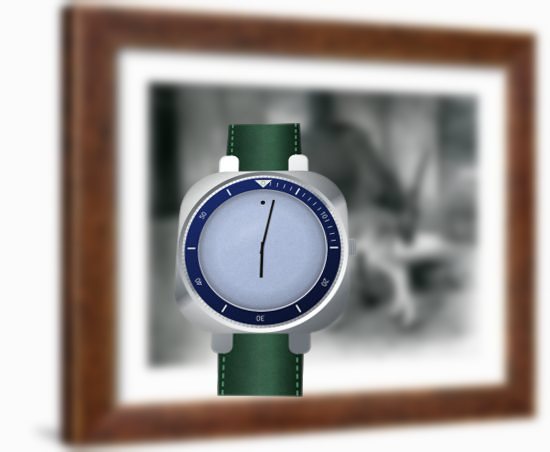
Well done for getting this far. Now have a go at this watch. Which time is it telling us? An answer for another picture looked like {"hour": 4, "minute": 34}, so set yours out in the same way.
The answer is {"hour": 6, "minute": 2}
